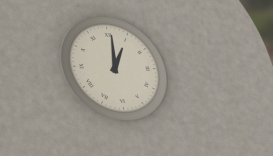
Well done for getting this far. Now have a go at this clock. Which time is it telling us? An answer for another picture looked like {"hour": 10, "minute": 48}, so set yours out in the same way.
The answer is {"hour": 1, "minute": 1}
